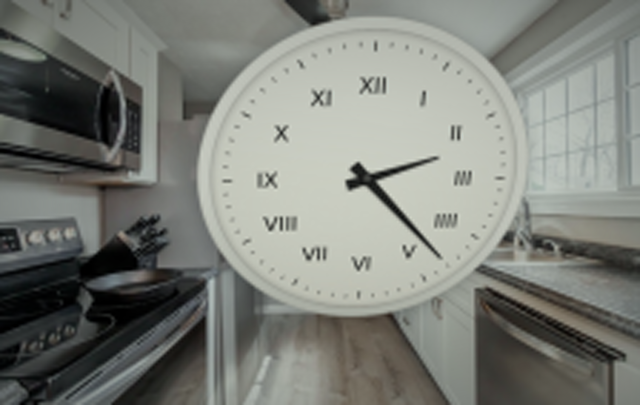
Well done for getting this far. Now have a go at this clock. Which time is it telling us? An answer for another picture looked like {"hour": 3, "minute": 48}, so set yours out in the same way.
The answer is {"hour": 2, "minute": 23}
